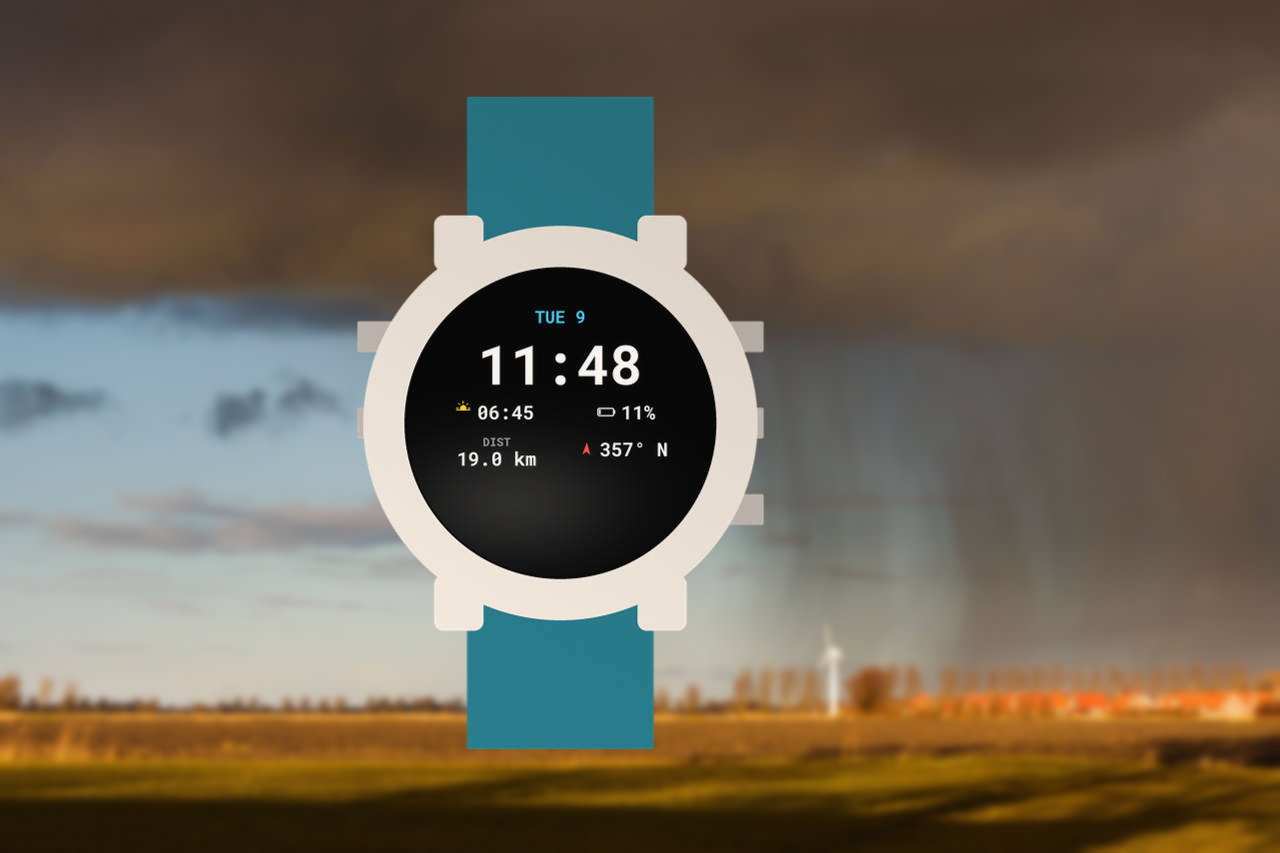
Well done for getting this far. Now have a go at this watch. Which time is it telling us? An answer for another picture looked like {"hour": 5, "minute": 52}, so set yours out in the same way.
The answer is {"hour": 11, "minute": 48}
